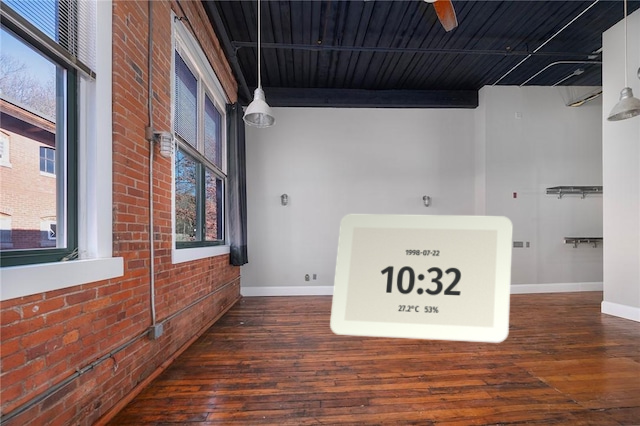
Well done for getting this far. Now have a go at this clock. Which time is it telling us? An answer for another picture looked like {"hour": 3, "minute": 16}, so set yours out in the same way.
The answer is {"hour": 10, "minute": 32}
